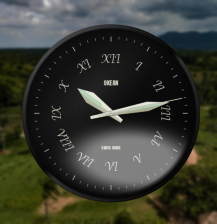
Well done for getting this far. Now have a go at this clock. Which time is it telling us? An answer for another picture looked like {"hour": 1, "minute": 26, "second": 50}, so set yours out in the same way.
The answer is {"hour": 10, "minute": 13, "second": 13}
